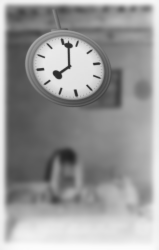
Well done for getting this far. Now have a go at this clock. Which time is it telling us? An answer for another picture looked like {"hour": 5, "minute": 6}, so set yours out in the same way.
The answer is {"hour": 8, "minute": 2}
